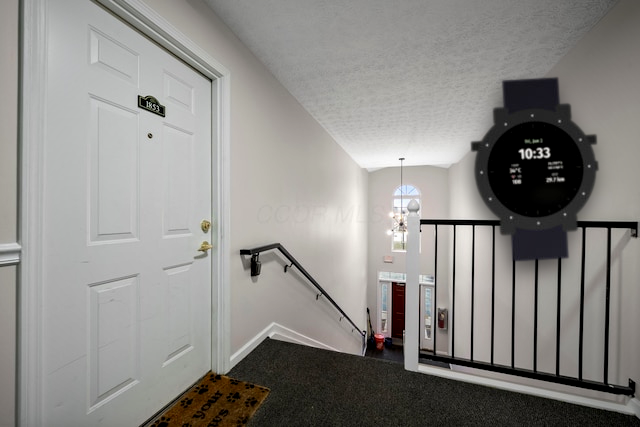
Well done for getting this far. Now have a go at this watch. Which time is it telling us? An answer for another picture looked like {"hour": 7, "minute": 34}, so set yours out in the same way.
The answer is {"hour": 10, "minute": 33}
